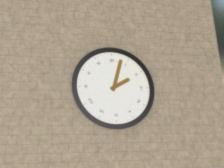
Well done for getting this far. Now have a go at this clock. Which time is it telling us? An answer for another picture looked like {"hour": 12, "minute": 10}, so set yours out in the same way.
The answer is {"hour": 2, "minute": 3}
